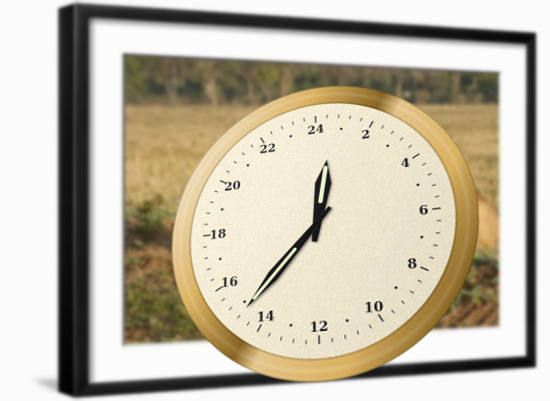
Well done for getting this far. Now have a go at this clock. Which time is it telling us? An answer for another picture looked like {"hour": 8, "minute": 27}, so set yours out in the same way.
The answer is {"hour": 0, "minute": 37}
